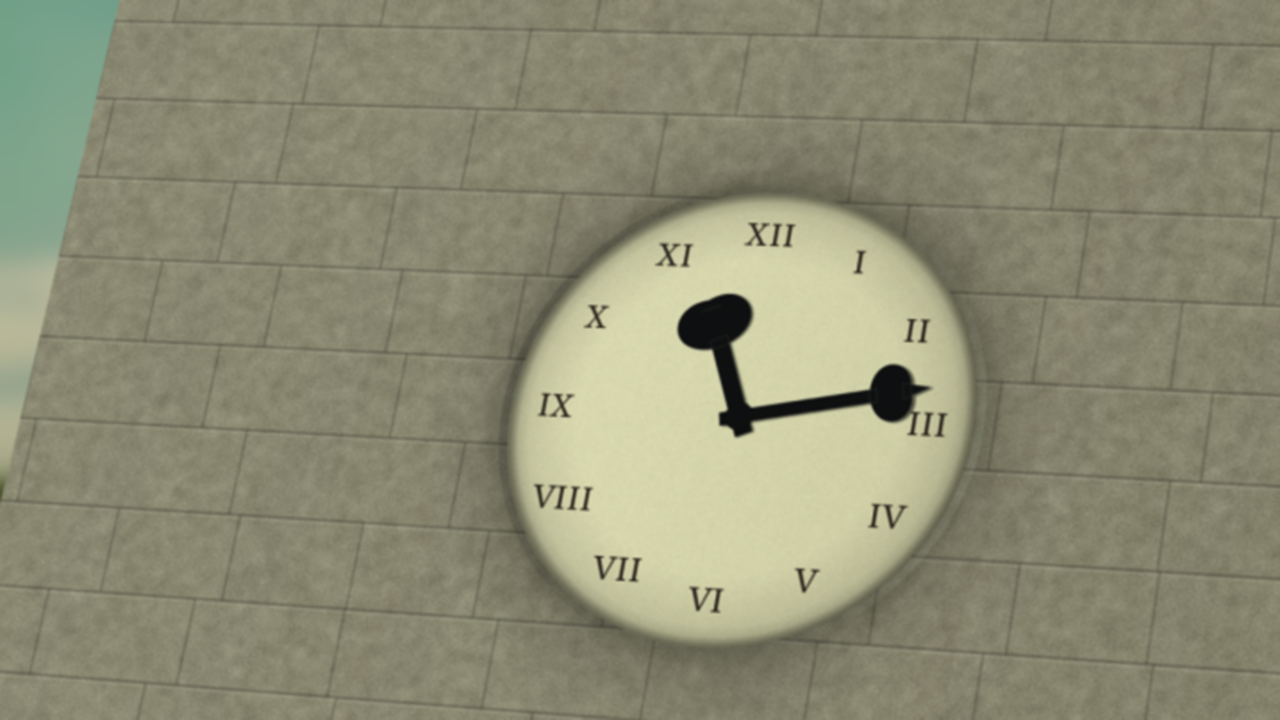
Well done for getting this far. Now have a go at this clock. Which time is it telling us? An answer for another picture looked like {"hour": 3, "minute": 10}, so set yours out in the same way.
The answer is {"hour": 11, "minute": 13}
